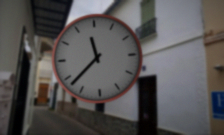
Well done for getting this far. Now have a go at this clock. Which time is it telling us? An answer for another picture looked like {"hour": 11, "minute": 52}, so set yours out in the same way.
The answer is {"hour": 11, "minute": 38}
